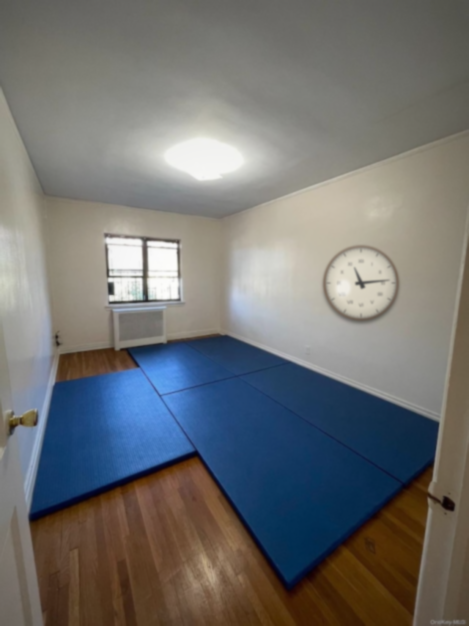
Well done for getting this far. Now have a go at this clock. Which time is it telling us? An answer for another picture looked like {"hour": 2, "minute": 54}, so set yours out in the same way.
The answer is {"hour": 11, "minute": 14}
